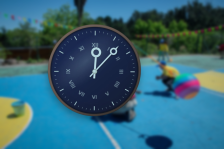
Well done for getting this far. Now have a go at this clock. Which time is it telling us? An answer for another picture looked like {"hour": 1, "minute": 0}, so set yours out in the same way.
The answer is {"hour": 12, "minute": 7}
